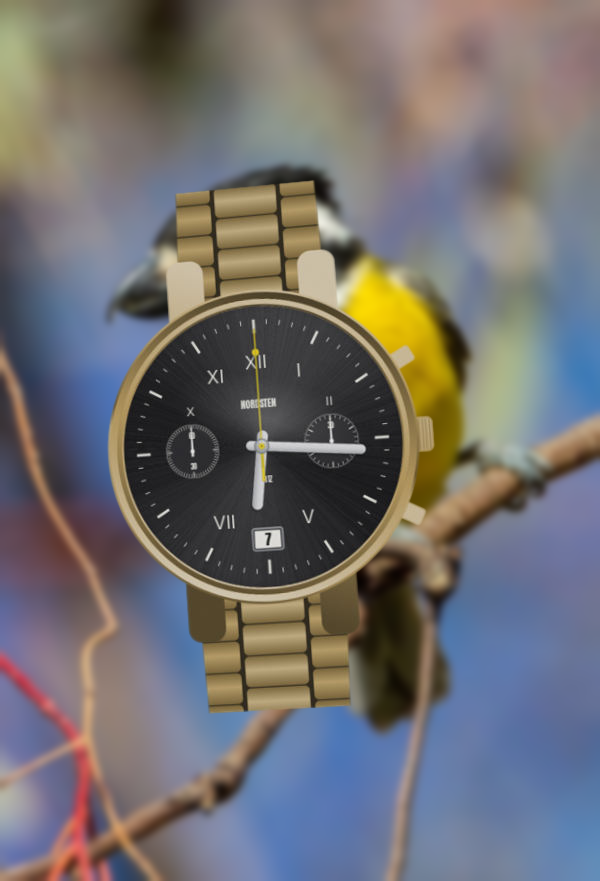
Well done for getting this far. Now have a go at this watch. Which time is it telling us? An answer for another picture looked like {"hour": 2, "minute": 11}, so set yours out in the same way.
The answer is {"hour": 6, "minute": 16}
